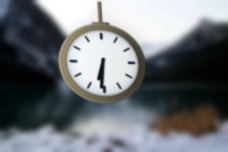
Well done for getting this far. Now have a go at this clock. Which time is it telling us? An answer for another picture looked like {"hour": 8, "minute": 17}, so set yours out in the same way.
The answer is {"hour": 6, "minute": 31}
